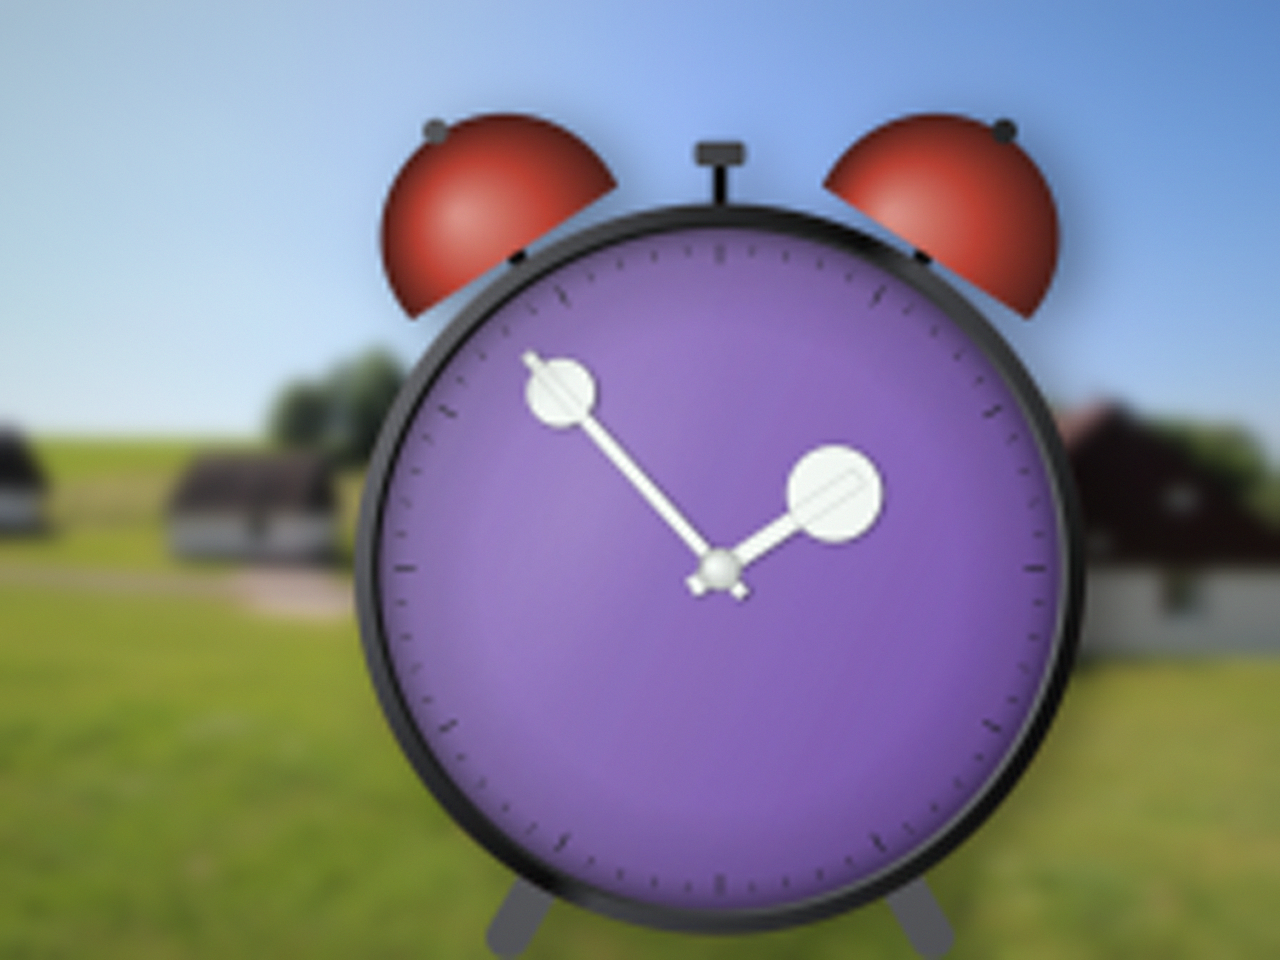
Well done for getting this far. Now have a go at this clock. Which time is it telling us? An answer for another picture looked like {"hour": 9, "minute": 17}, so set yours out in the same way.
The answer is {"hour": 1, "minute": 53}
